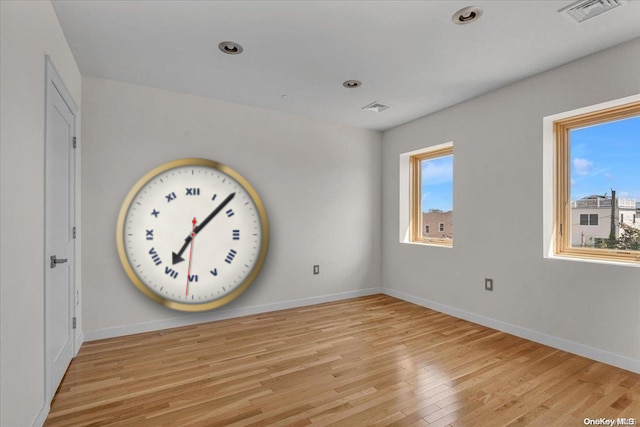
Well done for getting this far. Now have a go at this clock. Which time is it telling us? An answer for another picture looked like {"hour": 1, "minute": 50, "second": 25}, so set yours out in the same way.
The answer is {"hour": 7, "minute": 7, "second": 31}
